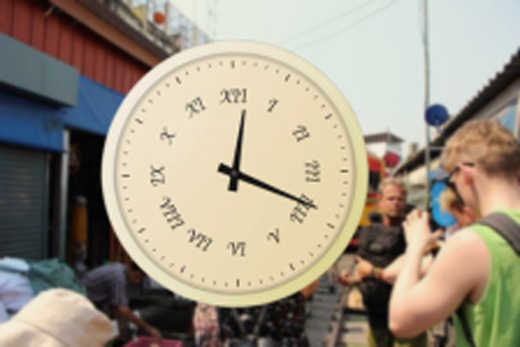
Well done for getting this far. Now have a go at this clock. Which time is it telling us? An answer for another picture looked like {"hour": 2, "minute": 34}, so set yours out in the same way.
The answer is {"hour": 12, "minute": 19}
